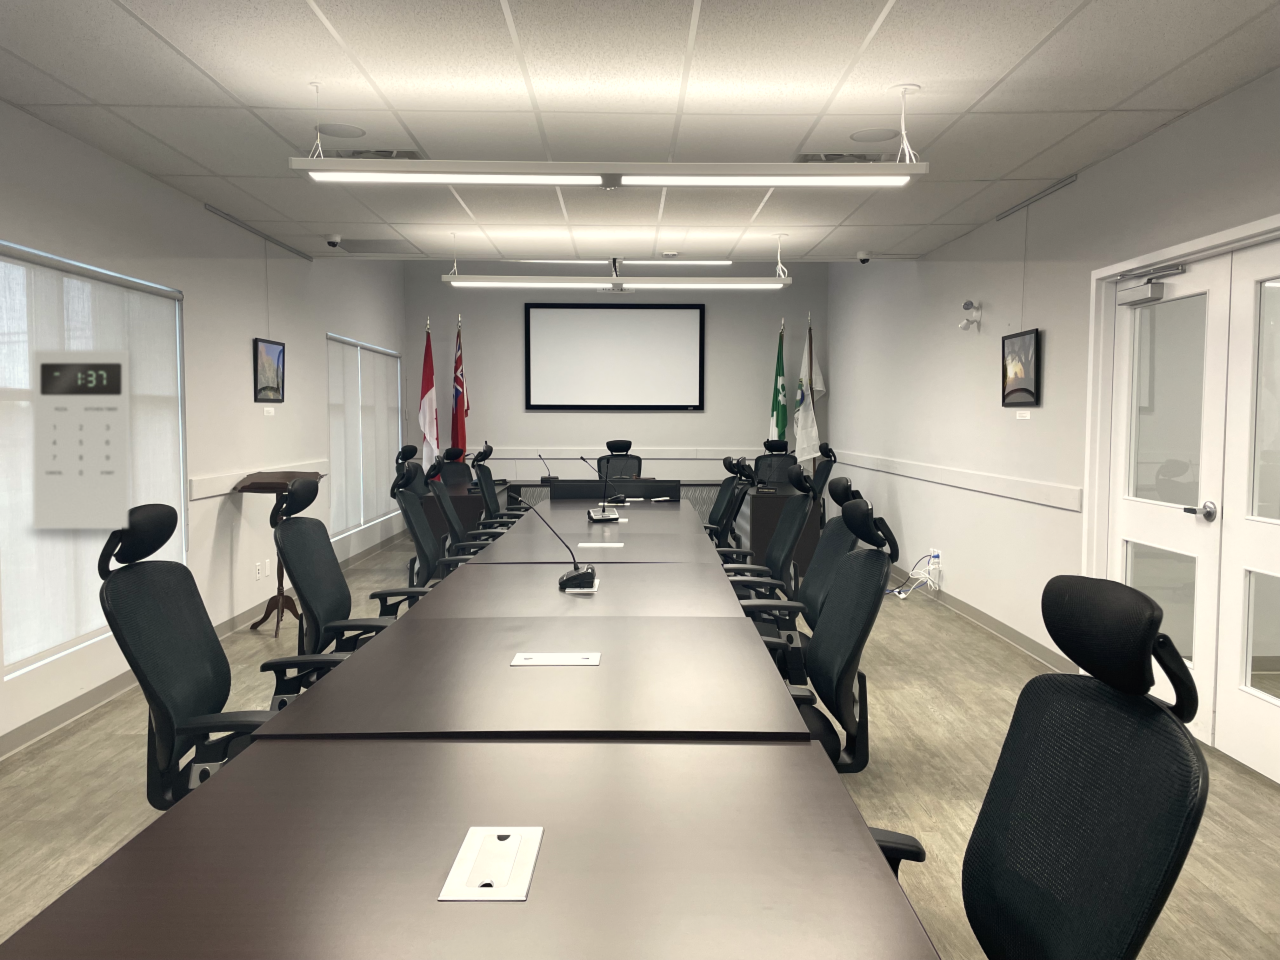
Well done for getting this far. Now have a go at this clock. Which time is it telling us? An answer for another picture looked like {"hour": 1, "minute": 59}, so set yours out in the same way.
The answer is {"hour": 1, "minute": 37}
